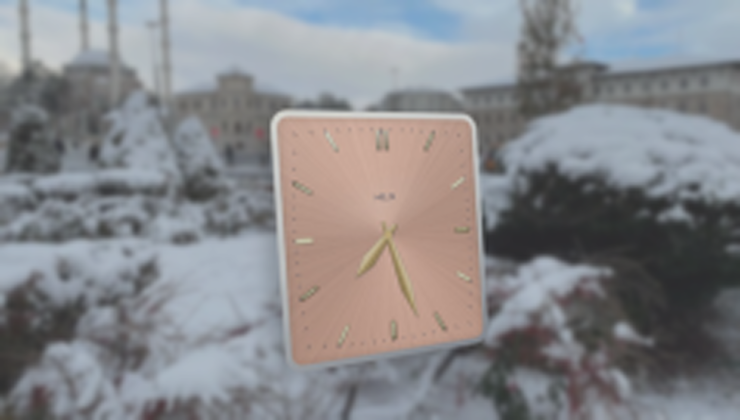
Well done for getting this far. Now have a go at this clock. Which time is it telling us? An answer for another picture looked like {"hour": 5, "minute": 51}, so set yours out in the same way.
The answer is {"hour": 7, "minute": 27}
